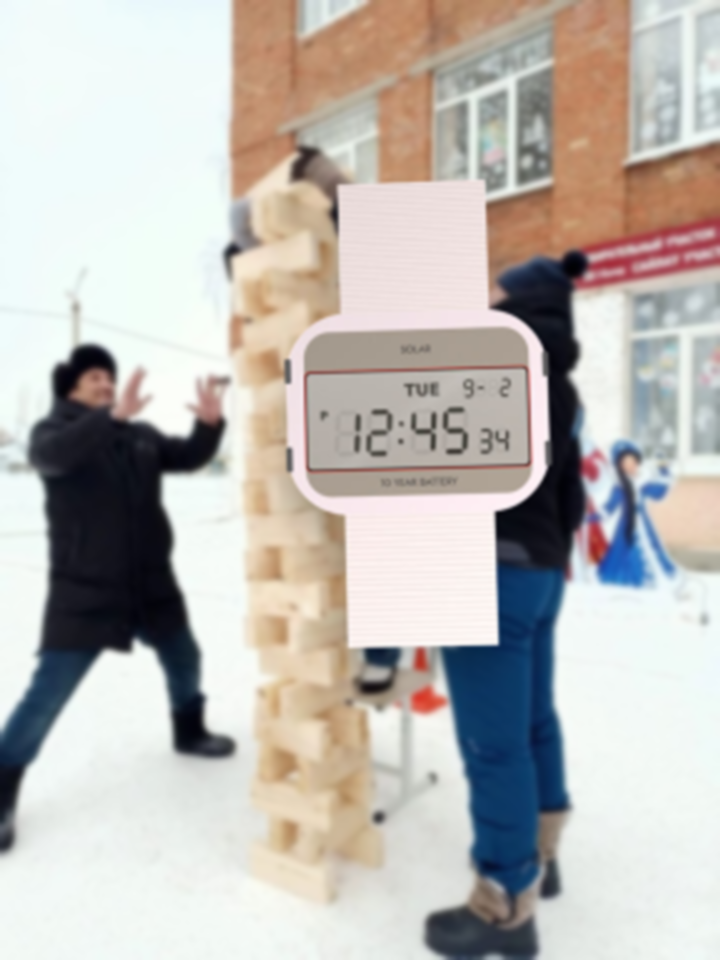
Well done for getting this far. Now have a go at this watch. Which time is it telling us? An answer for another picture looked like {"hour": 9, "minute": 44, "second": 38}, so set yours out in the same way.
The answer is {"hour": 12, "minute": 45, "second": 34}
